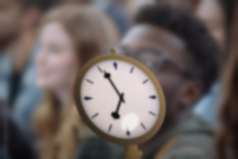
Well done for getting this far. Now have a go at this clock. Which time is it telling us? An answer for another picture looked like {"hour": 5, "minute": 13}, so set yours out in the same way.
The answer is {"hour": 6, "minute": 56}
